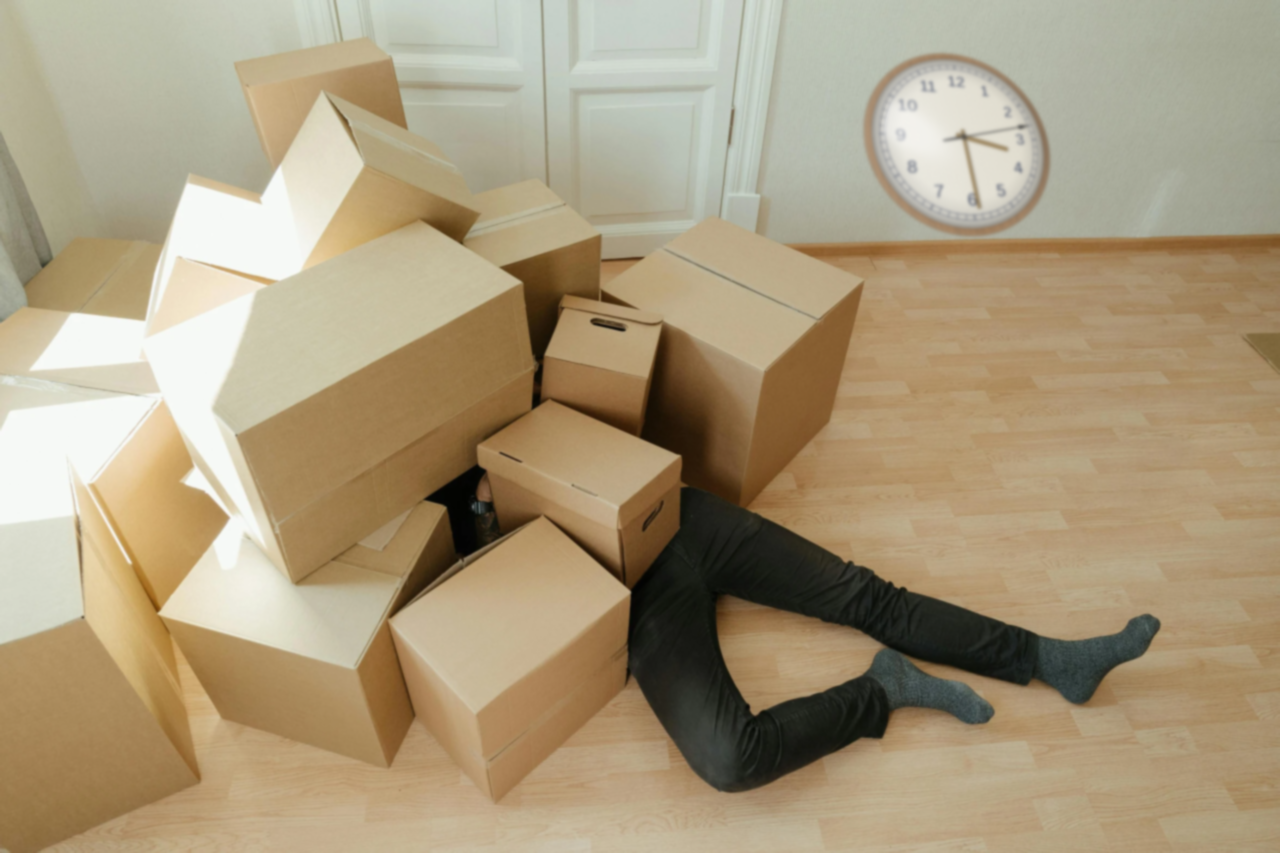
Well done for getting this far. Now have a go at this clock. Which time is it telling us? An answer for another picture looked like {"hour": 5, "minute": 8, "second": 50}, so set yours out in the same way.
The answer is {"hour": 3, "minute": 29, "second": 13}
